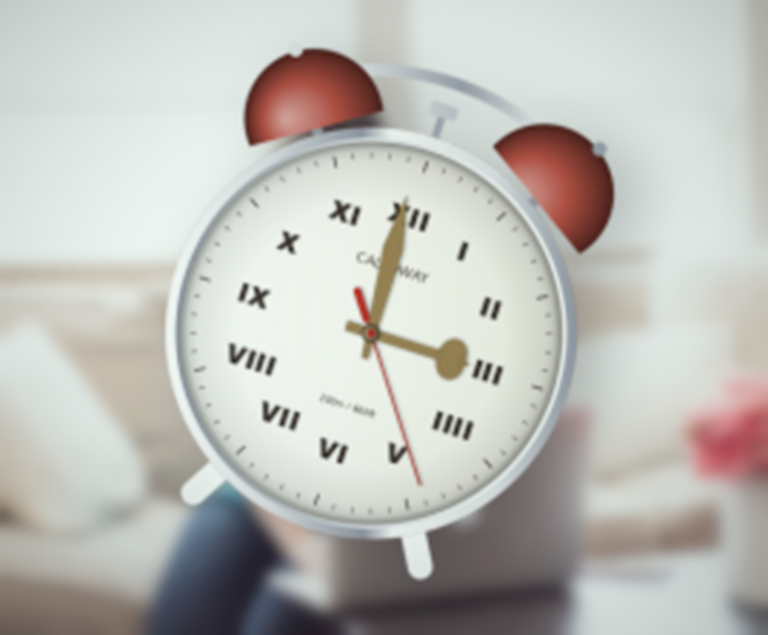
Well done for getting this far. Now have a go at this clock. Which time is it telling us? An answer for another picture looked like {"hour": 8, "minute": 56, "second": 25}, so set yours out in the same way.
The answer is {"hour": 2, "minute": 59, "second": 24}
